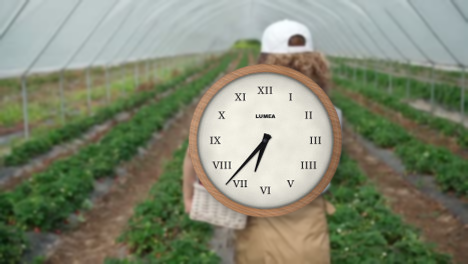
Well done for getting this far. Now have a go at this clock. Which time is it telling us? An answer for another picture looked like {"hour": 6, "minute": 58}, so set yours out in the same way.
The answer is {"hour": 6, "minute": 37}
